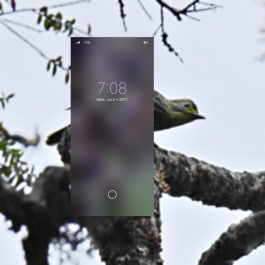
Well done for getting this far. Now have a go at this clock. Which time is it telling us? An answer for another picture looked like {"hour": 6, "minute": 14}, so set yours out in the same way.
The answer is {"hour": 7, "minute": 8}
